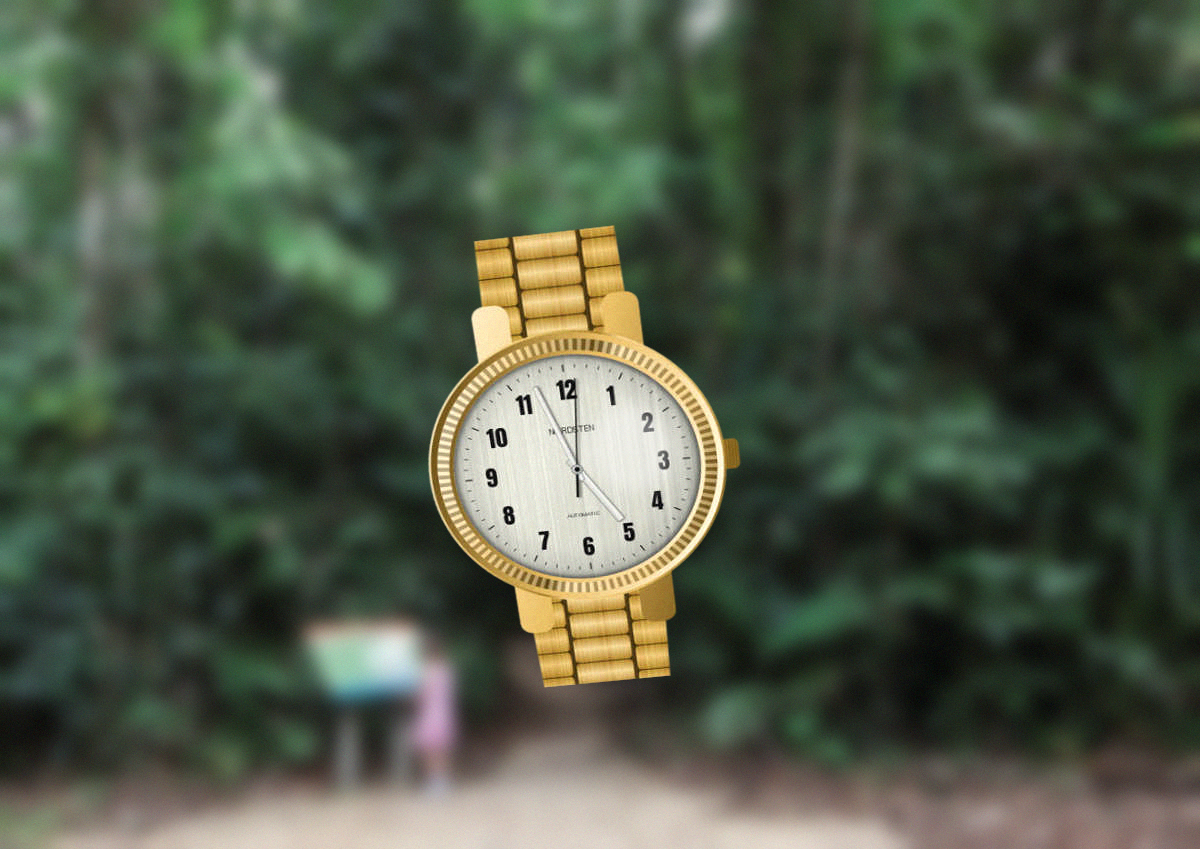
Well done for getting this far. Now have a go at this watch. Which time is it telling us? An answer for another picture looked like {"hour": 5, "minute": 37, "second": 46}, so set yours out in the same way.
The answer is {"hour": 4, "minute": 57, "second": 1}
